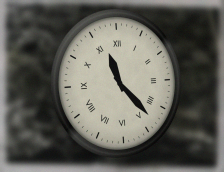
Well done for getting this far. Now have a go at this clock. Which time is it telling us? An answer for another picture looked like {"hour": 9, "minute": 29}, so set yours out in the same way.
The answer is {"hour": 11, "minute": 23}
